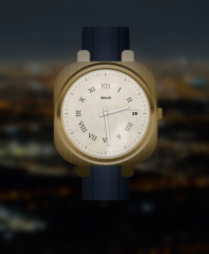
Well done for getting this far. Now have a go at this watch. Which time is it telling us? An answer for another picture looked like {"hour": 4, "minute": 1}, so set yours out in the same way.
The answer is {"hour": 2, "minute": 29}
